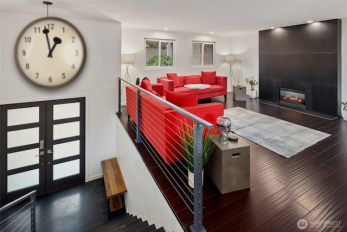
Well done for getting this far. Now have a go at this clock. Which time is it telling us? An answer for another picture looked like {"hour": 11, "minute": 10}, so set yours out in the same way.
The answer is {"hour": 12, "minute": 58}
